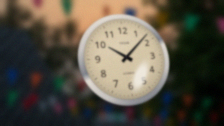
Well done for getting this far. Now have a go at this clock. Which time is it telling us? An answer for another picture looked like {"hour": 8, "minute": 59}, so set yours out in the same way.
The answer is {"hour": 10, "minute": 8}
